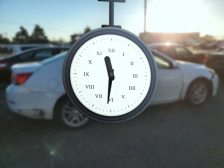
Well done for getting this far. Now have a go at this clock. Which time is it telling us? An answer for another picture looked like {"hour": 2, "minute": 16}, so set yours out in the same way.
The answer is {"hour": 11, "minute": 31}
